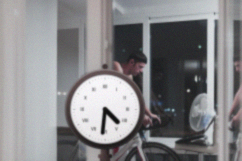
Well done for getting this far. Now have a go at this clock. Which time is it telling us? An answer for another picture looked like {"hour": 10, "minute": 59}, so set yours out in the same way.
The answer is {"hour": 4, "minute": 31}
